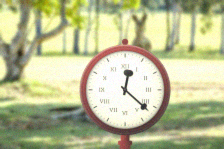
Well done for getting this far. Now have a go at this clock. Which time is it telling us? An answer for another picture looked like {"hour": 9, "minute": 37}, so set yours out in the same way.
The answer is {"hour": 12, "minute": 22}
